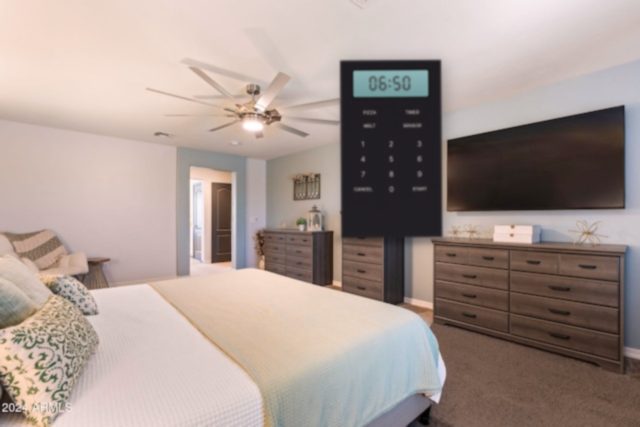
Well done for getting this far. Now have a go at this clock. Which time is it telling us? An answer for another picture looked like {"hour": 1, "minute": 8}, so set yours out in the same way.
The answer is {"hour": 6, "minute": 50}
